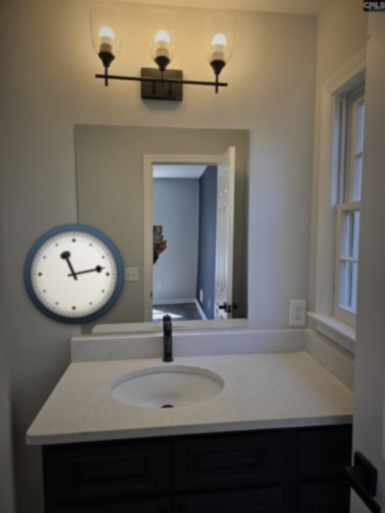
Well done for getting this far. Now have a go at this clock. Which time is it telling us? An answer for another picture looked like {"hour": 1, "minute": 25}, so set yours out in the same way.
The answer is {"hour": 11, "minute": 13}
